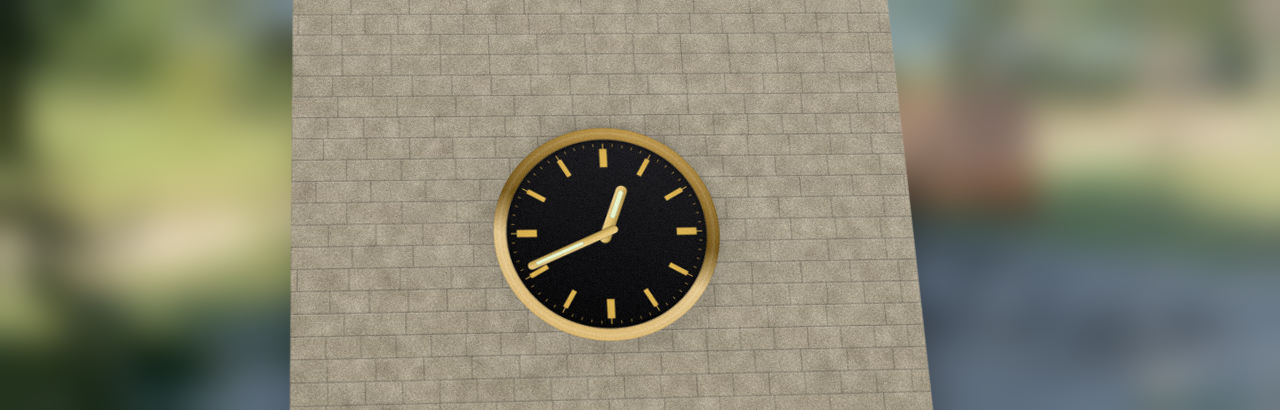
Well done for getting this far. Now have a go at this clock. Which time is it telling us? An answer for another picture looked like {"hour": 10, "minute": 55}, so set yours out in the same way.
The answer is {"hour": 12, "minute": 41}
